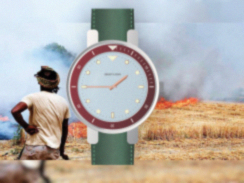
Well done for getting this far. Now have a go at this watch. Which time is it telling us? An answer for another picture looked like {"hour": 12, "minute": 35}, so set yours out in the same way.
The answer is {"hour": 1, "minute": 45}
